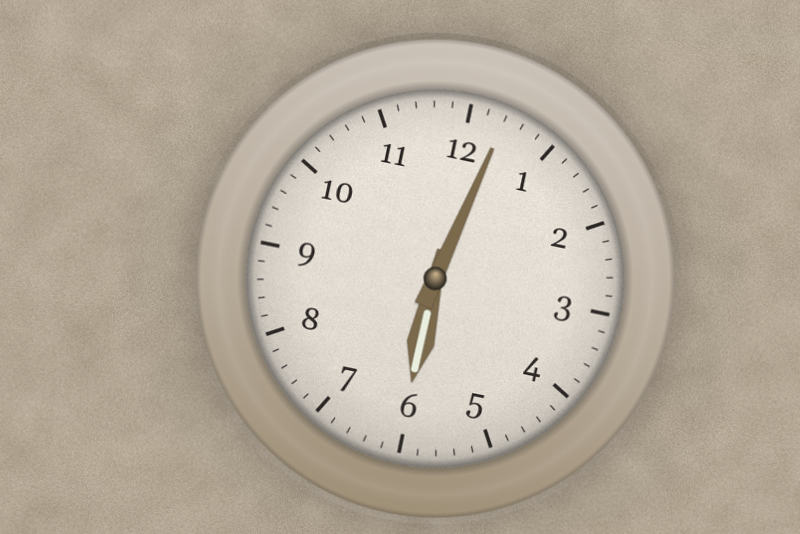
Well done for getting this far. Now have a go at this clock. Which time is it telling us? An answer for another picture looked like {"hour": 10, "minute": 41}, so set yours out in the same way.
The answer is {"hour": 6, "minute": 2}
